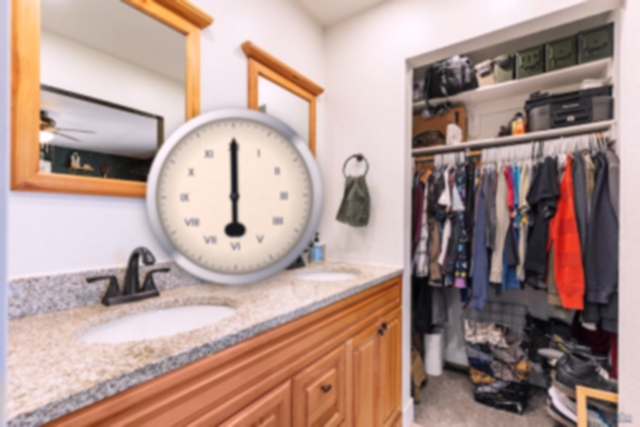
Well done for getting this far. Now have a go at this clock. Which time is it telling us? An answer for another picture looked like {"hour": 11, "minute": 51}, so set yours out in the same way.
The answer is {"hour": 6, "minute": 0}
